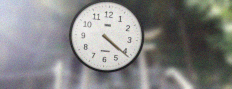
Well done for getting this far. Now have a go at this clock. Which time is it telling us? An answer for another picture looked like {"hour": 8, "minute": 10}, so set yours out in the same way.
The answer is {"hour": 4, "minute": 21}
